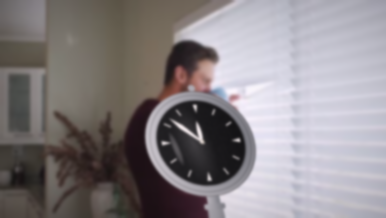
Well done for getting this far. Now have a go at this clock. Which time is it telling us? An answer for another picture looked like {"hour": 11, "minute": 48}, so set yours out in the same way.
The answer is {"hour": 11, "minute": 52}
